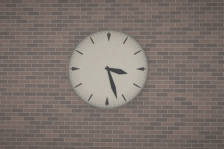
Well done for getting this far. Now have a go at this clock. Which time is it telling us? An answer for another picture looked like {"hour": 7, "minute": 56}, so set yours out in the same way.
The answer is {"hour": 3, "minute": 27}
